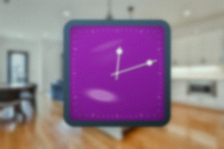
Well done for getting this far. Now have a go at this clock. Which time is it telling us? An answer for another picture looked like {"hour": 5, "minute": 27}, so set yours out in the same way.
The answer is {"hour": 12, "minute": 12}
